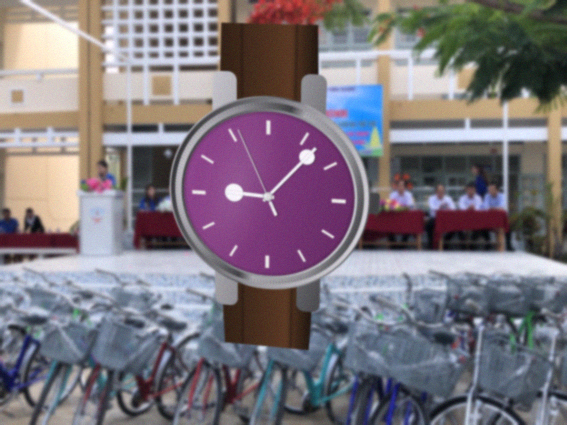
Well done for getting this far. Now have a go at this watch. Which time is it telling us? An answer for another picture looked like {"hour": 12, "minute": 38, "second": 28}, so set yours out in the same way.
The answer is {"hour": 9, "minute": 6, "second": 56}
